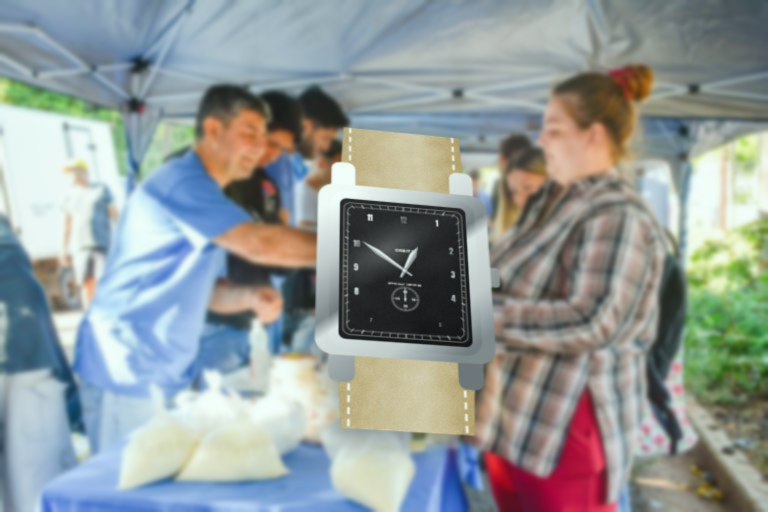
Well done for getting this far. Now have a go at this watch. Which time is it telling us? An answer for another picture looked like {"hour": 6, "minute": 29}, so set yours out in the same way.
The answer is {"hour": 12, "minute": 51}
